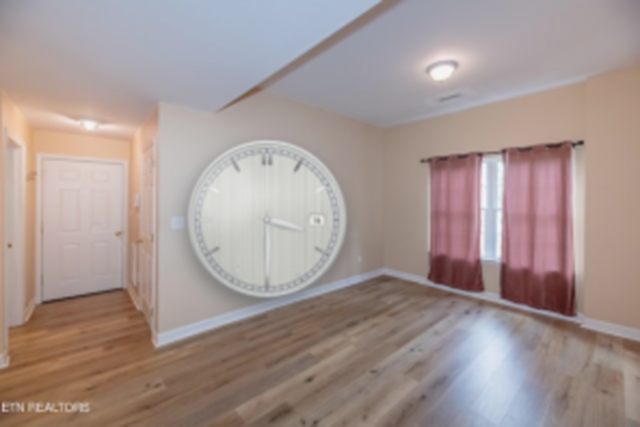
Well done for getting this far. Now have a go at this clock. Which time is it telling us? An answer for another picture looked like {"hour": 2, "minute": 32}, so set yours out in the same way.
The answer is {"hour": 3, "minute": 30}
